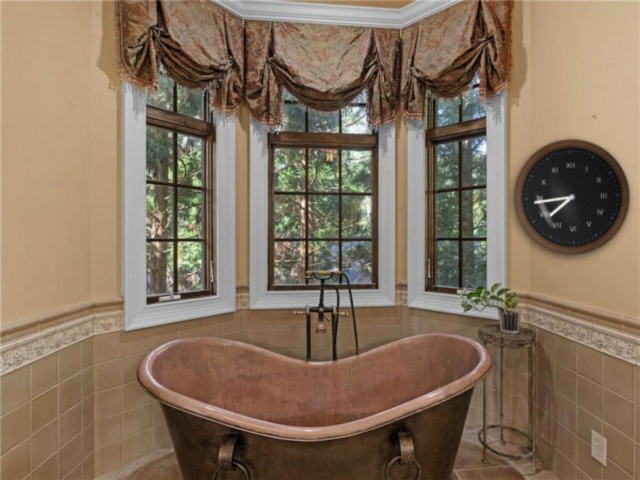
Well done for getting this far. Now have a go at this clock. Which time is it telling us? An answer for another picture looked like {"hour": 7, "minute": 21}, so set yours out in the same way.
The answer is {"hour": 7, "minute": 44}
